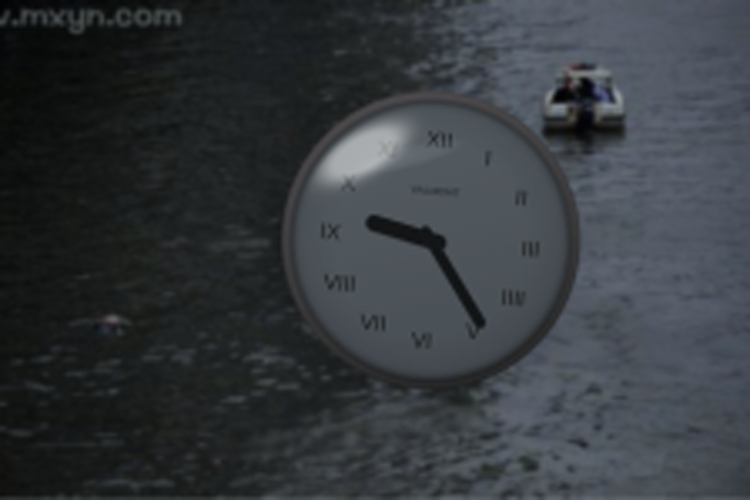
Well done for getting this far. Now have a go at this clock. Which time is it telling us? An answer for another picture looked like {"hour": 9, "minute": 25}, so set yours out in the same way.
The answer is {"hour": 9, "minute": 24}
